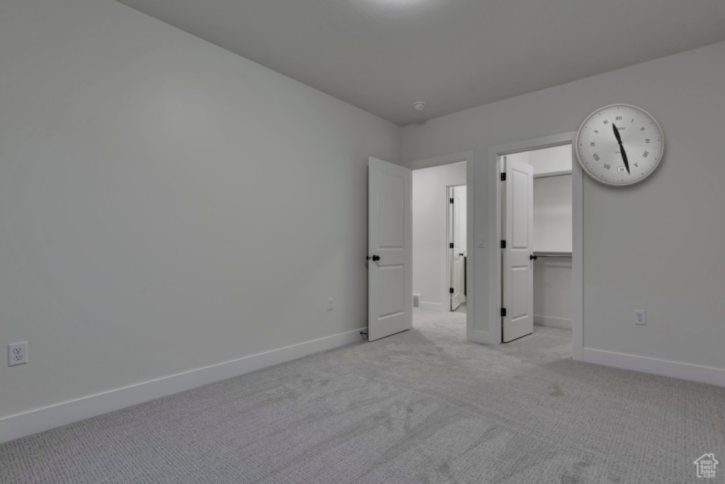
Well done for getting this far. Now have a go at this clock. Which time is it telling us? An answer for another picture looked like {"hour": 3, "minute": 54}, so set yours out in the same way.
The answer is {"hour": 11, "minute": 28}
